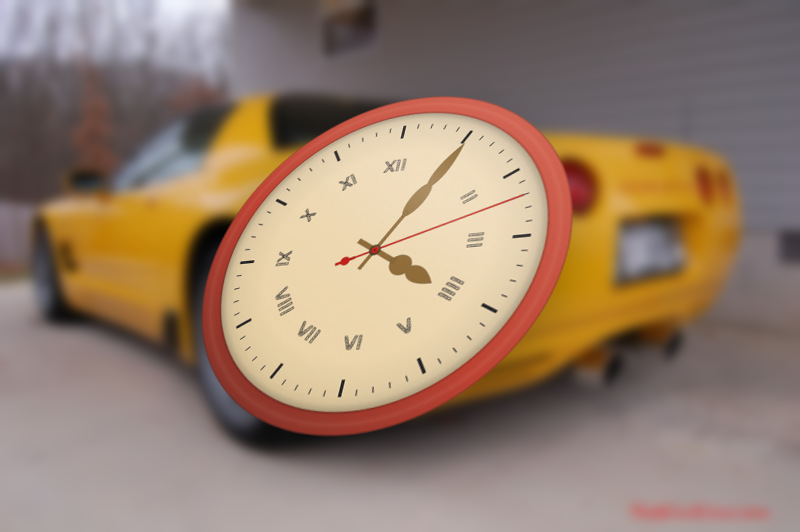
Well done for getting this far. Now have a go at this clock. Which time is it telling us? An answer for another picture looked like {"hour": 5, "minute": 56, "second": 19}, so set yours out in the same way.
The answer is {"hour": 4, "minute": 5, "second": 12}
